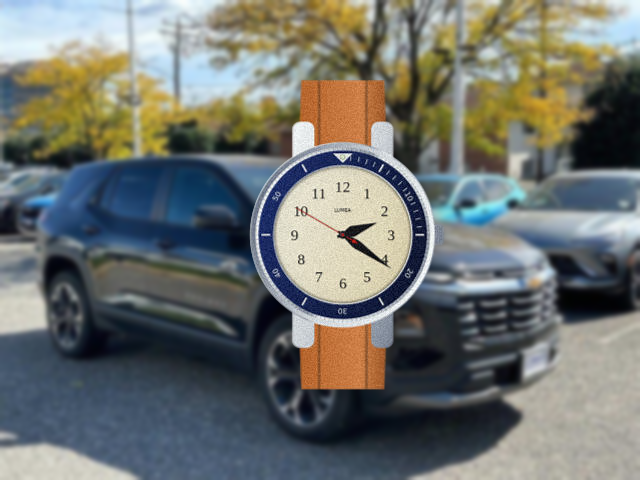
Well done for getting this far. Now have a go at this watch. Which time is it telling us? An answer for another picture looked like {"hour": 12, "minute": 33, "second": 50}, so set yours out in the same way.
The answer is {"hour": 2, "minute": 20, "second": 50}
